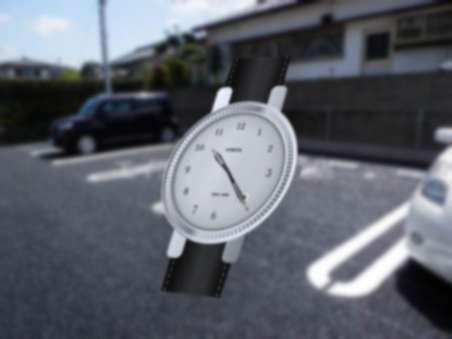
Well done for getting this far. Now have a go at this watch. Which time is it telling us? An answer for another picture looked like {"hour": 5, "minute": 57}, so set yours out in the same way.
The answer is {"hour": 10, "minute": 23}
